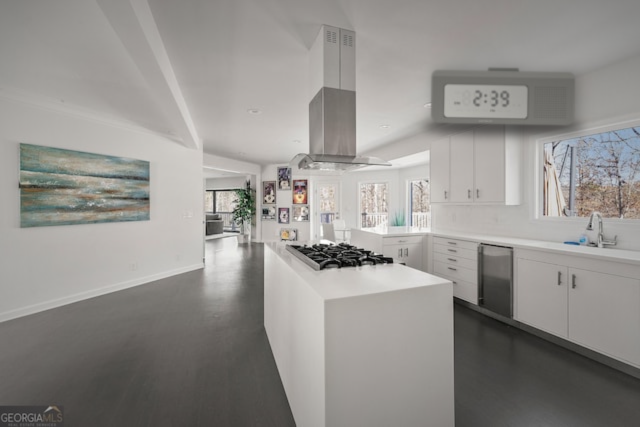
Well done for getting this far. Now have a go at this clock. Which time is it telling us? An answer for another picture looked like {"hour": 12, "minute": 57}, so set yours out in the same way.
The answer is {"hour": 2, "minute": 39}
